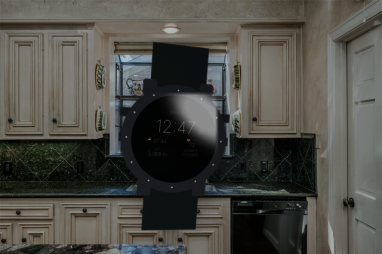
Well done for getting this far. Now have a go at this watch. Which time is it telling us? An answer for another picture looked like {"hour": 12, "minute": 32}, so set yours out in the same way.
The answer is {"hour": 12, "minute": 47}
